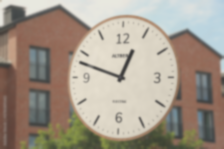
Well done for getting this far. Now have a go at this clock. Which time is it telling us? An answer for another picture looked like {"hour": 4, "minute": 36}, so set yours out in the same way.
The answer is {"hour": 12, "minute": 48}
